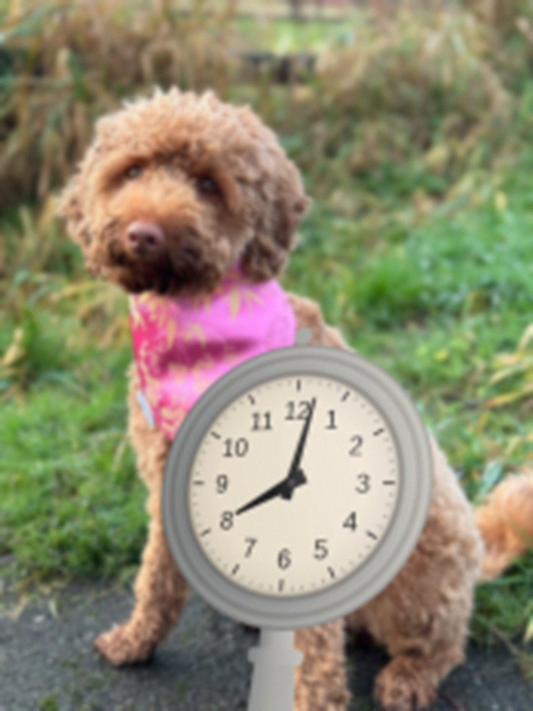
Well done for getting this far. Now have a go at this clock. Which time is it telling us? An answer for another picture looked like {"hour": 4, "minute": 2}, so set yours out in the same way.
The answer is {"hour": 8, "minute": 2}
